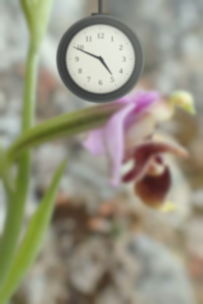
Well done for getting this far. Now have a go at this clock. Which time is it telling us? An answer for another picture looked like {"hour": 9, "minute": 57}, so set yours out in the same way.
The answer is {"hour": 4, "minute": 49}
